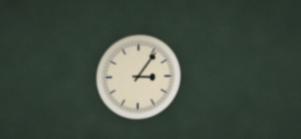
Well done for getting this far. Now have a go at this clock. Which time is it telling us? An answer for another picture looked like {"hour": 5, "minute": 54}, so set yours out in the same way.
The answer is {"hour": 3, "minute": 6}
